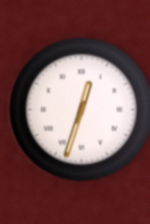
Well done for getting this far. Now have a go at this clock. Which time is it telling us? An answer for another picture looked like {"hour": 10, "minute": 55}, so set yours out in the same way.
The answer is {"hour": 12, "minute": 33}
